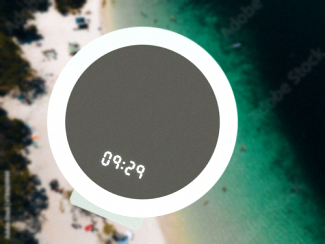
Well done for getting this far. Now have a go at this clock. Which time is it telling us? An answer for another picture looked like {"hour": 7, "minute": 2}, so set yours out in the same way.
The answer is {"hour": 9, "minute": 29}
